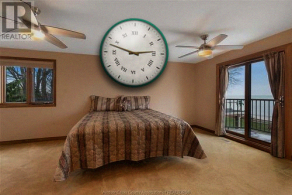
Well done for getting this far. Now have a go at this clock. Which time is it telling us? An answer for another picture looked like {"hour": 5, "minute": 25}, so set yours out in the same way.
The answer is {"hour": 2, "minute": 48}
